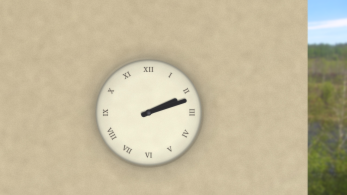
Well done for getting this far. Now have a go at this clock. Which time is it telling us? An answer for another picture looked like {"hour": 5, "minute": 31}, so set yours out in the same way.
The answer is {"hour": 2, "minute": 12}
